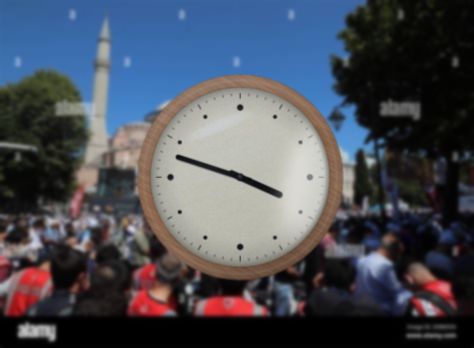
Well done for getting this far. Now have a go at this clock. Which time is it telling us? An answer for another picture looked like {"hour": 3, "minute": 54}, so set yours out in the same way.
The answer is {"hour": 3, "minute": 48}
